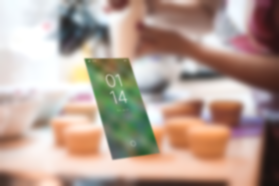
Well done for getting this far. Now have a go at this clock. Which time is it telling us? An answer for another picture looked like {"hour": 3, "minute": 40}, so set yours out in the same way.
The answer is {"hour": 1, "minute": 14}
